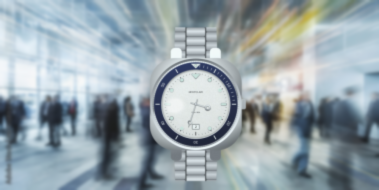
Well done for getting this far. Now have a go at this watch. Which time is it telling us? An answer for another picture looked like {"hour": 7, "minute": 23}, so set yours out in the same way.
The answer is {"hour": 3, "minute": 33}
